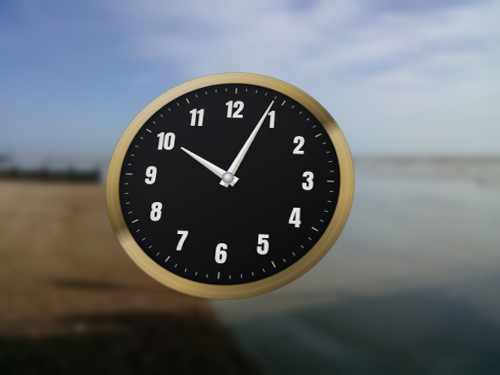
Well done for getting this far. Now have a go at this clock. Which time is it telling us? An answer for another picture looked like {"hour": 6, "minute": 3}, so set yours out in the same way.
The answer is {"hour": 10, "minute": 4}
